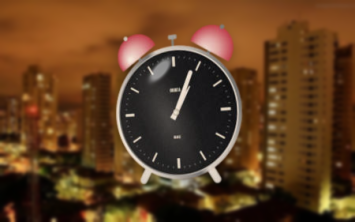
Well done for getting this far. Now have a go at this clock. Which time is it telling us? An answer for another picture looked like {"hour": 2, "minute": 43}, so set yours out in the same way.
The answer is {"hour": 1, "minute": 4}
